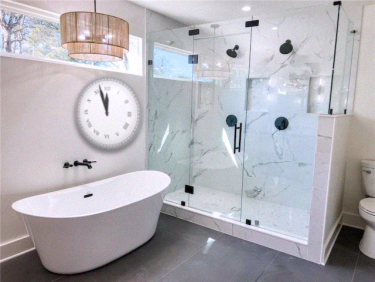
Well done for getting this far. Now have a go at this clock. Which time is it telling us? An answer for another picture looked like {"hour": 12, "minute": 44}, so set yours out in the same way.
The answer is {"hour": 11, "minute": 57}
